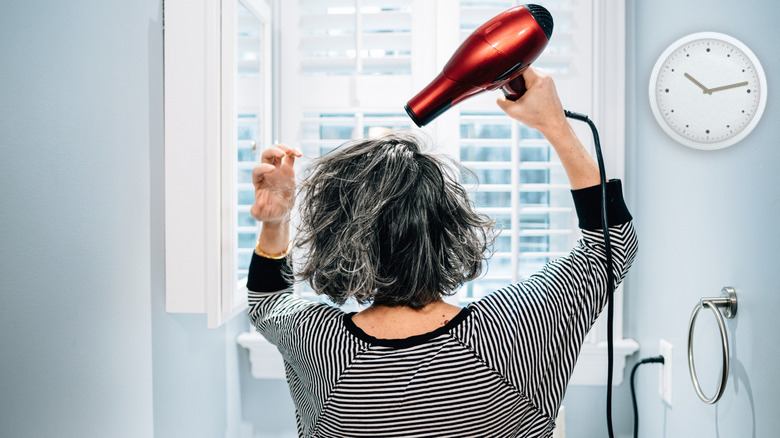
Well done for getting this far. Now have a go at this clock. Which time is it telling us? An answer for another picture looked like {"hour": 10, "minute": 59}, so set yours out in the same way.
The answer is {"hour": 10, "minute": 13}
